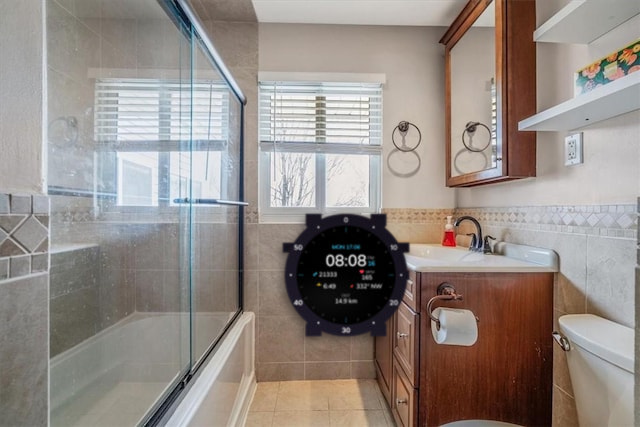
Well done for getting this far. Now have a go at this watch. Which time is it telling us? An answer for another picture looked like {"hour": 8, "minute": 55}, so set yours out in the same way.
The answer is {"hour": 8, "minute": 8}
